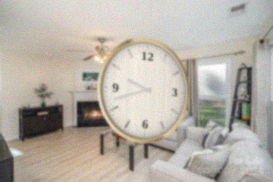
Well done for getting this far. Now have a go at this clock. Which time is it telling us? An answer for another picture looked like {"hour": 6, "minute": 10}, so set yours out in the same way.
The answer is {"hour": 9, "minute": 42}
